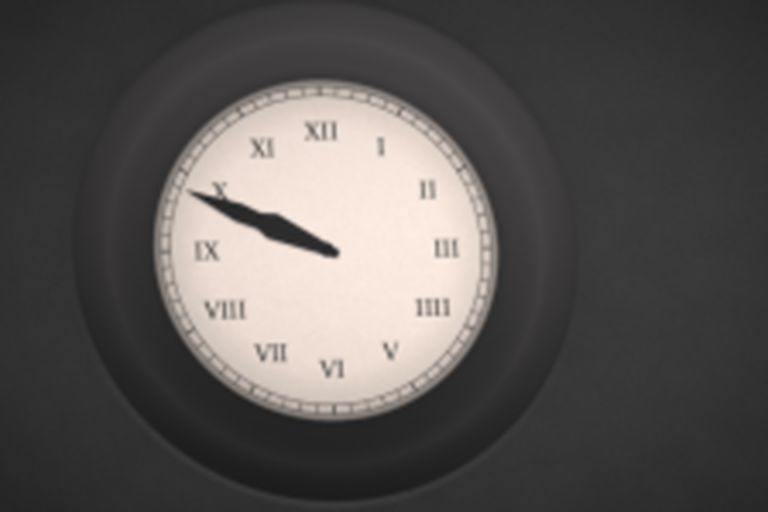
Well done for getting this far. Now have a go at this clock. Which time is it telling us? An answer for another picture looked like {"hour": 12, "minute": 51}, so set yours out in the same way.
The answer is {"hour": 9, "minute": 49}
